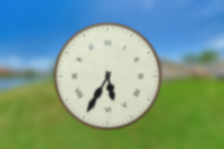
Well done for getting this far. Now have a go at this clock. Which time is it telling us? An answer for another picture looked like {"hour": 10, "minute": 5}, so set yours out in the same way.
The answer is {"hour": 5, "minute": 35}
